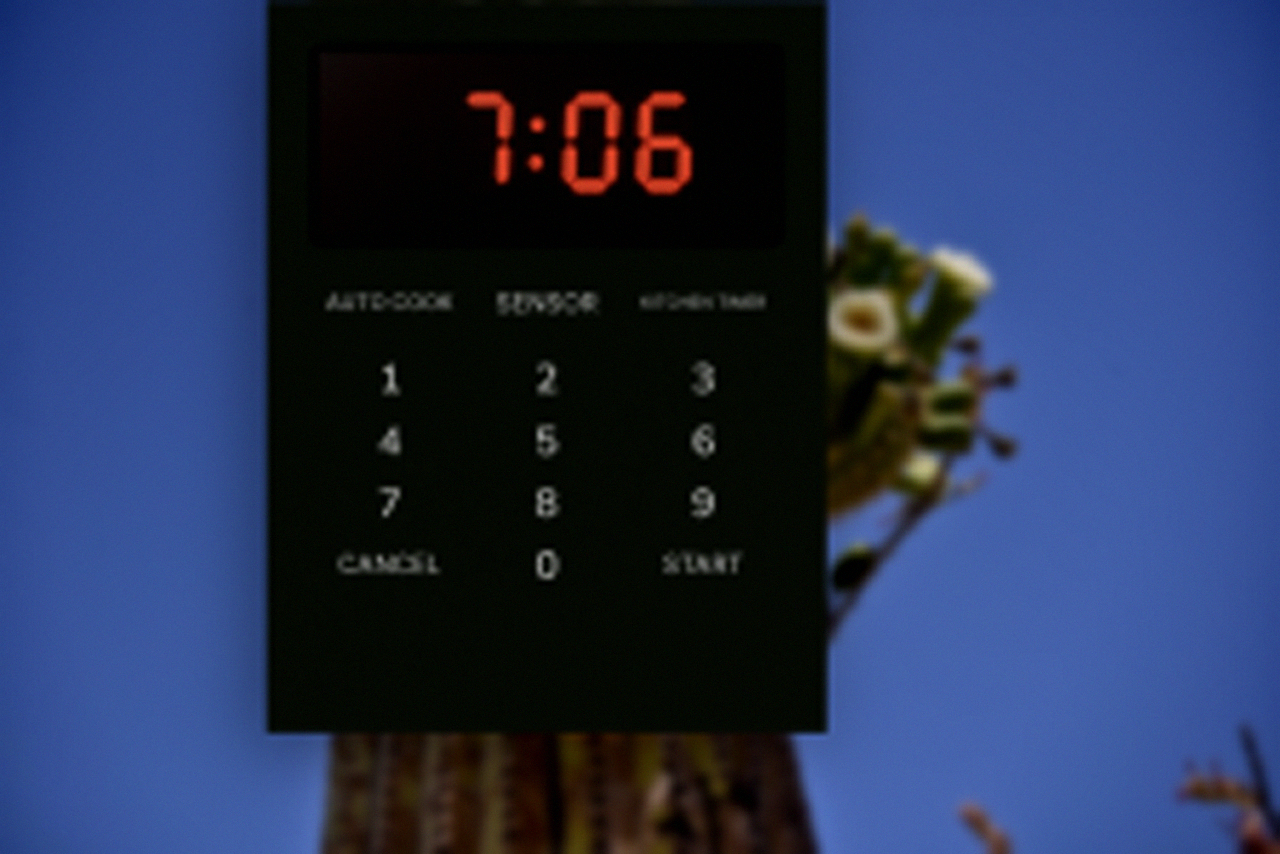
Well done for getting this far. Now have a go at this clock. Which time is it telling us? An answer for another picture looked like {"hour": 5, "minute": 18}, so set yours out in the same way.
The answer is {"hour": 7, "minute": 6}
